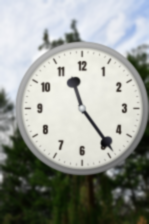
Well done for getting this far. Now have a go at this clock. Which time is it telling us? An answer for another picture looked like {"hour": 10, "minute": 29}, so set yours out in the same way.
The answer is {"hour": 11, "minute": 24}
